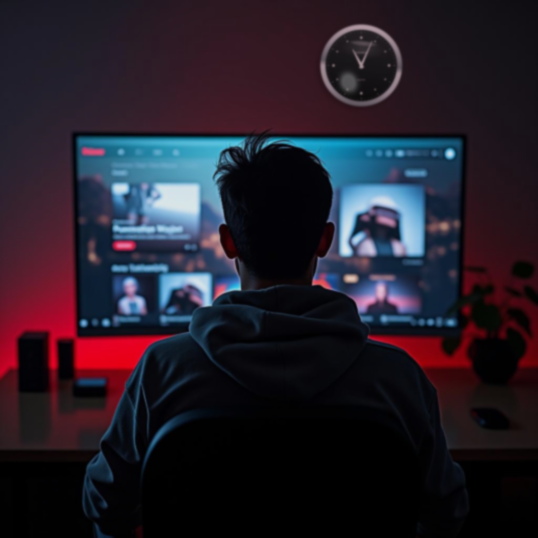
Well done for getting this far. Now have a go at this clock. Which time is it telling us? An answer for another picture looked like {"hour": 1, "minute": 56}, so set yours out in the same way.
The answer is {"hour": 11, "minute": 4}
